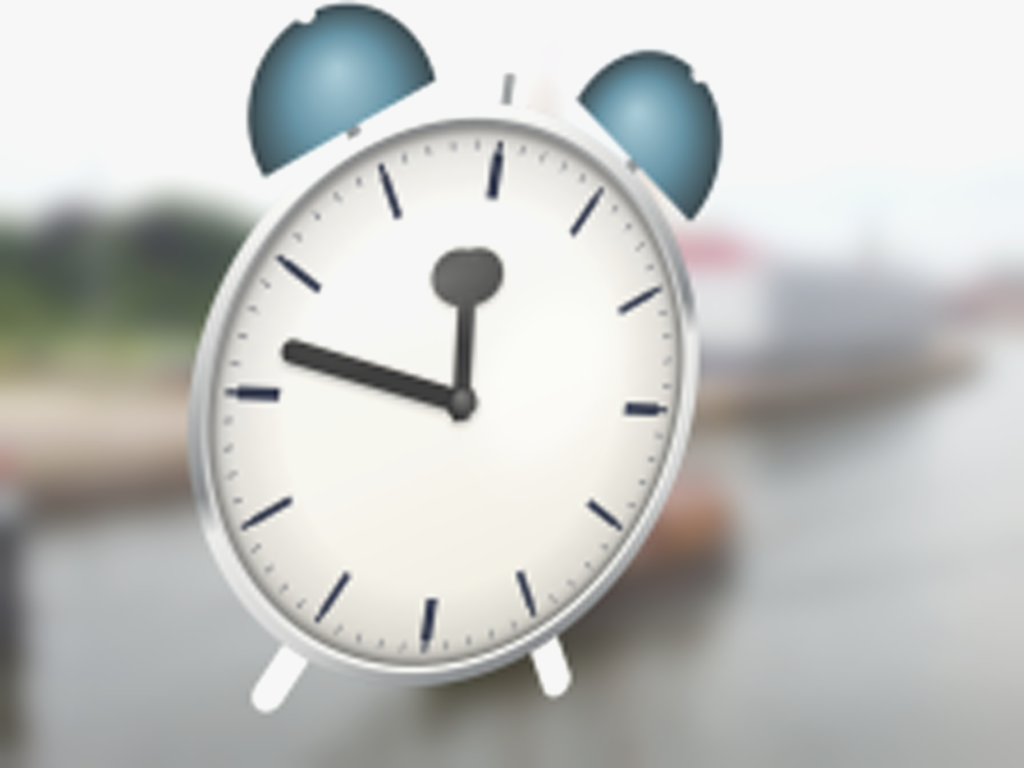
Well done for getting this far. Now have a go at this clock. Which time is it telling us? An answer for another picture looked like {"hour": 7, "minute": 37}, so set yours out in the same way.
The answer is {"hour": 11, "minute": 47}
